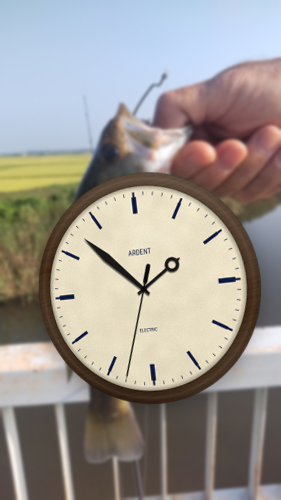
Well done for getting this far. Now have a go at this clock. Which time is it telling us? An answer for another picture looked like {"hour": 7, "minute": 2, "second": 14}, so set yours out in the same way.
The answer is {"hour": 1, "minute": 52, "second": 33}
